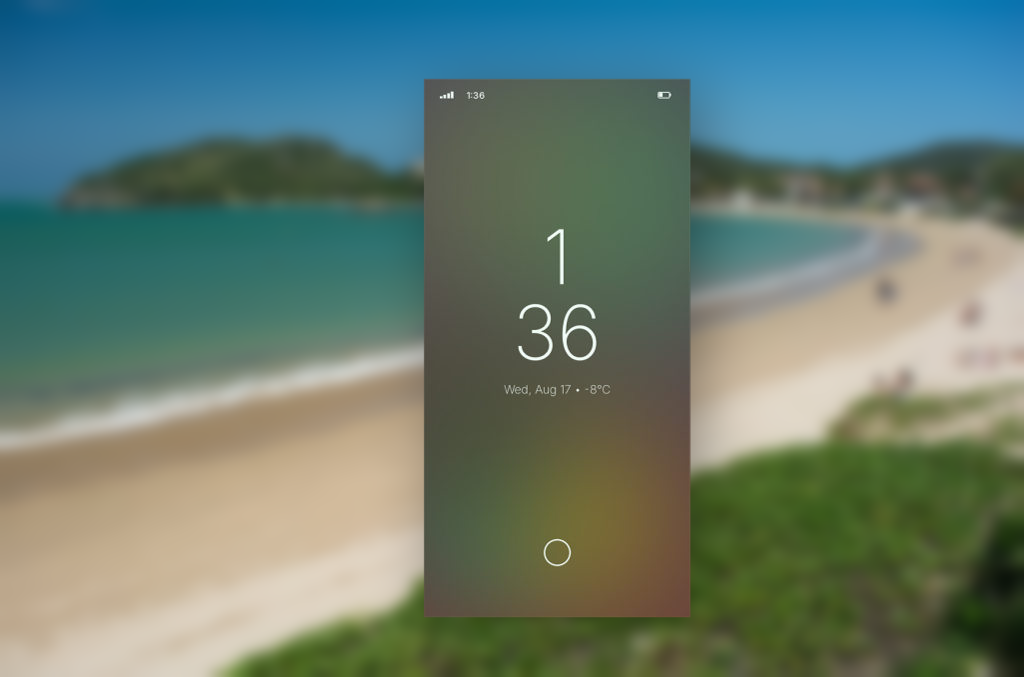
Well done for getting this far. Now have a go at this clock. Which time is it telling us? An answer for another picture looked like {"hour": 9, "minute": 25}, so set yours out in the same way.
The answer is {"hour": 1, "minute": 36}
